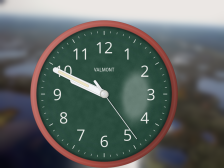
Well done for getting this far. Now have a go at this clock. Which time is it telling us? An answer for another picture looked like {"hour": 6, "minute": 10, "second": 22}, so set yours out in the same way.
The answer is {"hour": 9, "minute": 49, "second": 24}
